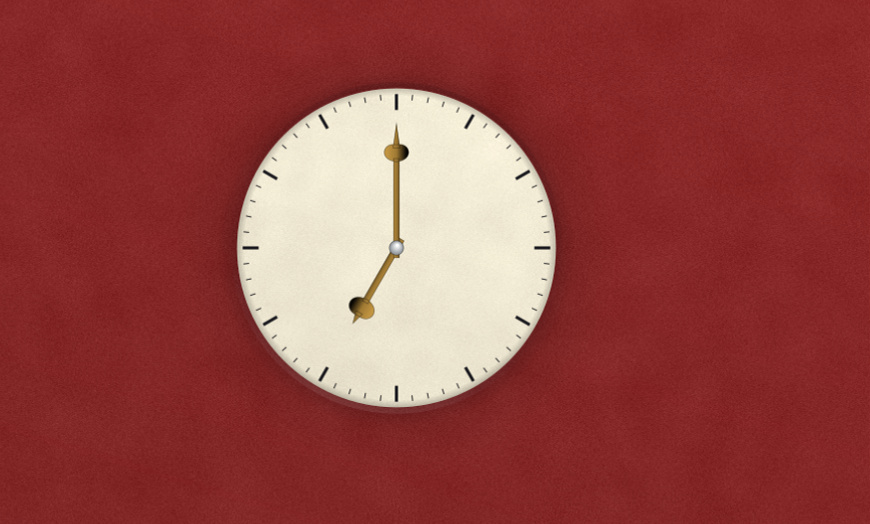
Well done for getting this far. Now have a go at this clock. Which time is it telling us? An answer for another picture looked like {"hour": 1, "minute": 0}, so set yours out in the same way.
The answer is {"hour": 7, "minute": 0}
